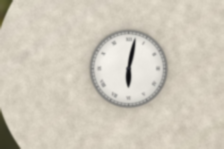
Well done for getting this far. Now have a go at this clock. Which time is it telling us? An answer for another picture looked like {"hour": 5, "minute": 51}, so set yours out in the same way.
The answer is {"hour": 6, "minute": 2}
